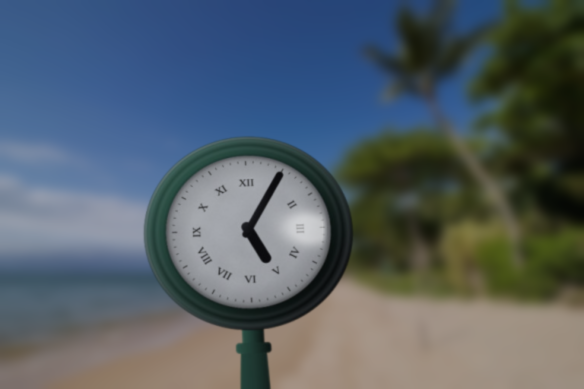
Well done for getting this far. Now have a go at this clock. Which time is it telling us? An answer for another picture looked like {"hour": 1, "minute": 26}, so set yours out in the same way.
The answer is {"hour": 5, "minute": 5}
